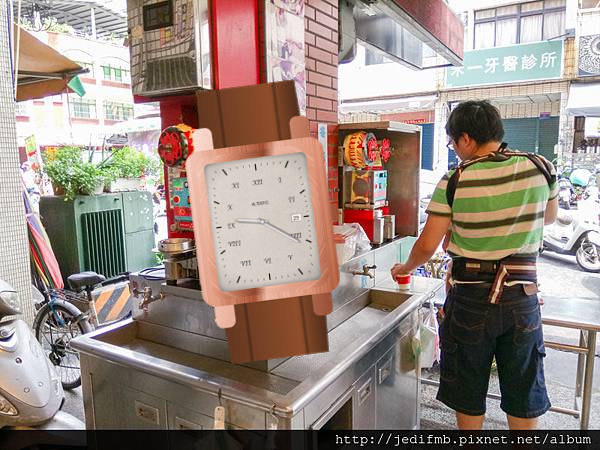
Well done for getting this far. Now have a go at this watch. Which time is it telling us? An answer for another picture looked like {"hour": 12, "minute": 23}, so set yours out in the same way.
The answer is {"hour": 9, "minute": 21}
